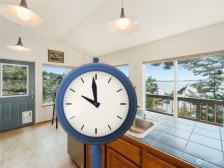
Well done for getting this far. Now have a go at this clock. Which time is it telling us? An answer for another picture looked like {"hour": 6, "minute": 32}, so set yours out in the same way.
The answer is {"hour": 9, "minute": 59}
